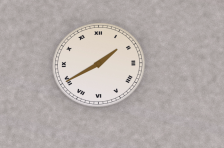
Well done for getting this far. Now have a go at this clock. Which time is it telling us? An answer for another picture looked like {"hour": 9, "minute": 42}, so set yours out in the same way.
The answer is {"hour": 1, "minute": 40}
